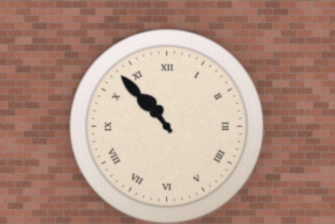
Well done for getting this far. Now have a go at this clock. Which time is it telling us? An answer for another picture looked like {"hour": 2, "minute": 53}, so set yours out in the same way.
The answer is {"hour": 10, "minute": 53}
